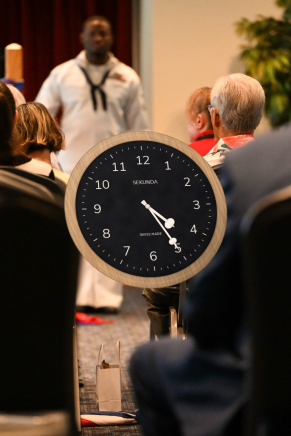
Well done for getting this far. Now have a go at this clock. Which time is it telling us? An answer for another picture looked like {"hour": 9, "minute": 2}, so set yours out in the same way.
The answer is {"hour": 4, "minute": 25}
